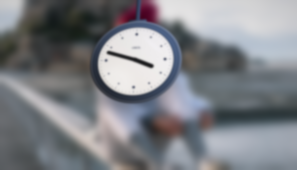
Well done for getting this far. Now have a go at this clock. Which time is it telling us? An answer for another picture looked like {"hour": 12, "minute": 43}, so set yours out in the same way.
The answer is {"hour": 3, "minute": 48}
